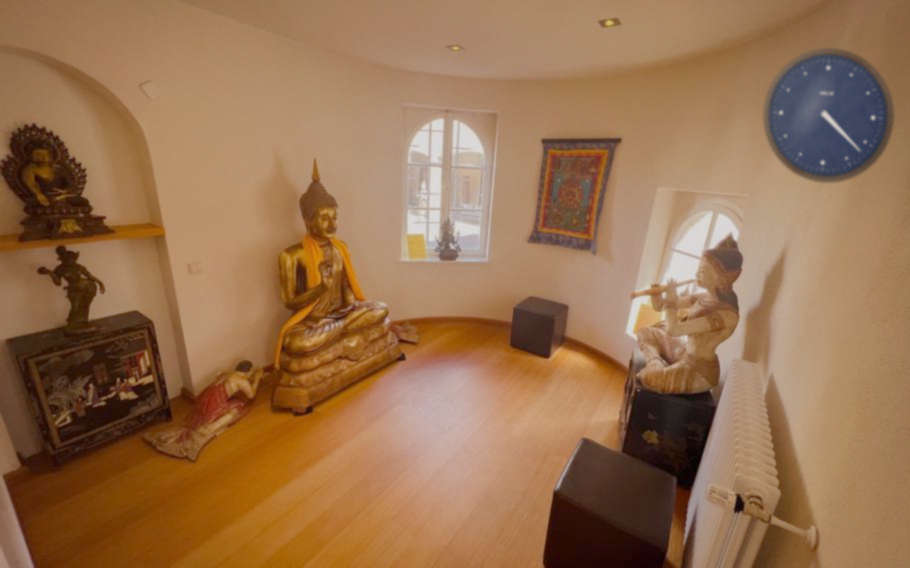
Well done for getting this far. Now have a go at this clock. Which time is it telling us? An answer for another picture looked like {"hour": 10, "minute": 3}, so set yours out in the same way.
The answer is {"hour": 4, "minute": 22}
